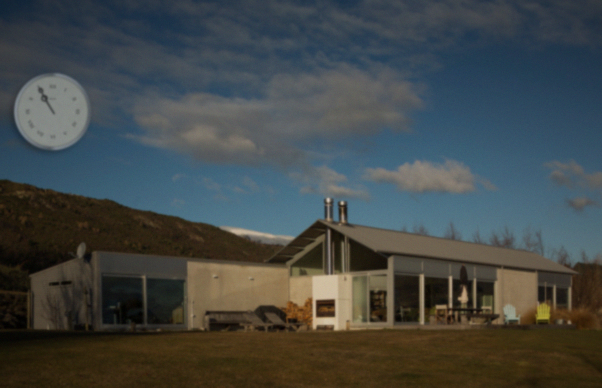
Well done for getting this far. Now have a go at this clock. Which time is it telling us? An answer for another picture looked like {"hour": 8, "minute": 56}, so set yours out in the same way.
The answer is {"hour": 10, "minute": 55}
